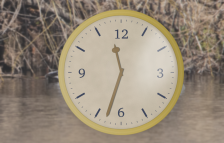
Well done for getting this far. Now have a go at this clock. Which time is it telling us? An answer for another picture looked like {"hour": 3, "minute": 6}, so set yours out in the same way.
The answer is {"hour": 11, "minute": 33}
